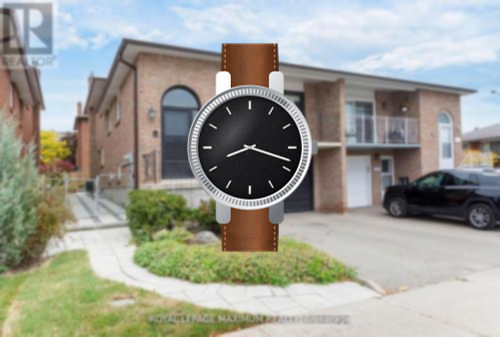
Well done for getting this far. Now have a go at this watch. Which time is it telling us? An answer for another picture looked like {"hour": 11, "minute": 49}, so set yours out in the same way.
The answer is {"hour": 8, "minute": 18}
